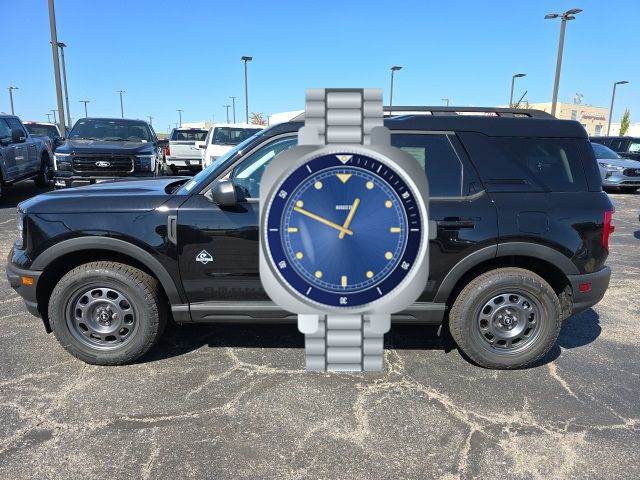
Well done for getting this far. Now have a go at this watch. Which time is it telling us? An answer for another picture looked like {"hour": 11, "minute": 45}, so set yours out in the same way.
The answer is {"hour": 12, "minute": 49}
